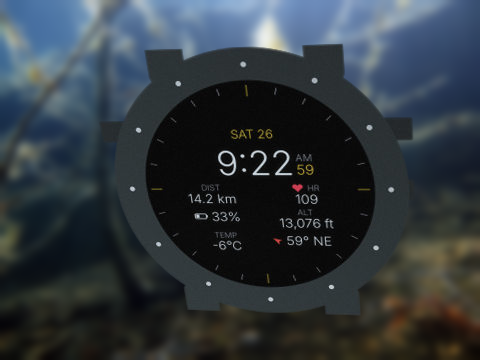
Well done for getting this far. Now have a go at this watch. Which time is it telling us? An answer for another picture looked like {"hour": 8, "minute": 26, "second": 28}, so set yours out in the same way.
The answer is {"hour": 9, "minute": 22, "second": 59}
